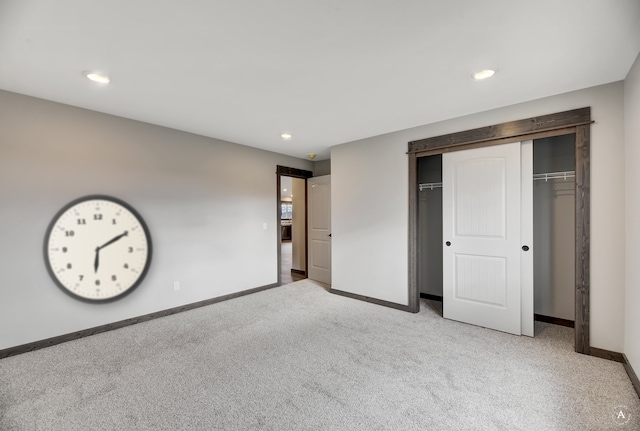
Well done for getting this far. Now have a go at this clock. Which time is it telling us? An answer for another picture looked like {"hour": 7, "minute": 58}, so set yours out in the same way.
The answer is {"hour": 6, "minute": 10}
